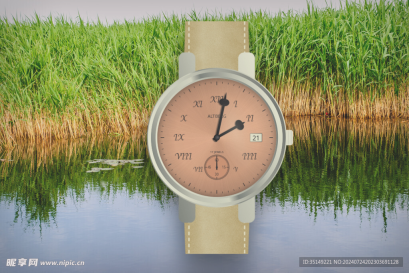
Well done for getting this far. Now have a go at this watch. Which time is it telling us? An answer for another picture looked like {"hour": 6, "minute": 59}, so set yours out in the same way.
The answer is {"hour": 2, "minute": 2}
